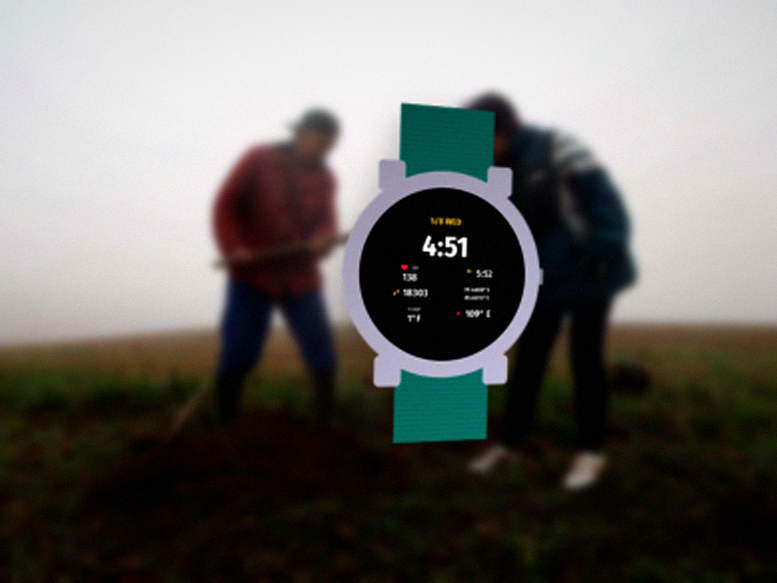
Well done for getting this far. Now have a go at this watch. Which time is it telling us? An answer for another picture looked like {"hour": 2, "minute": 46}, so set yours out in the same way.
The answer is {"hour": 4, "minute": 51}
